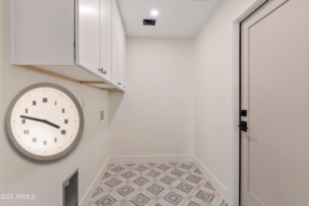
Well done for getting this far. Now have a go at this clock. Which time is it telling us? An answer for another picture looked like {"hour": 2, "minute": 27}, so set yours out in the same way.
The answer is {"hour": 3, "minute": 47}
